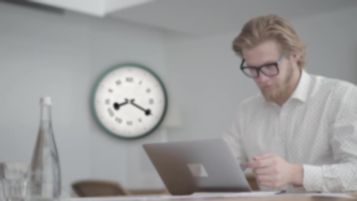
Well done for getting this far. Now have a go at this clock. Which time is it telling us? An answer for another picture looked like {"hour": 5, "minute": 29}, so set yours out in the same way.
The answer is {"hour": 8, "minute": 20}
